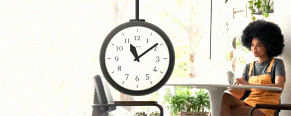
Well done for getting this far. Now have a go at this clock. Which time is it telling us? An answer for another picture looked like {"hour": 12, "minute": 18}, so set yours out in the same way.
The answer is {"hour": 11, "minute": 9}
